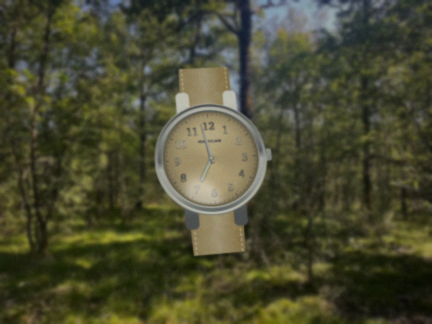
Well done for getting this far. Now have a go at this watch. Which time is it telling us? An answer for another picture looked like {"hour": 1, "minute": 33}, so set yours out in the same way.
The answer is {"hour": 6, "minute": 58}
